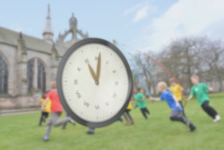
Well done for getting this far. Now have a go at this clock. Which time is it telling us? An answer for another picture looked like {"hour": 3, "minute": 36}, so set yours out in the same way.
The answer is {"hour": 11, "minute": 1}
